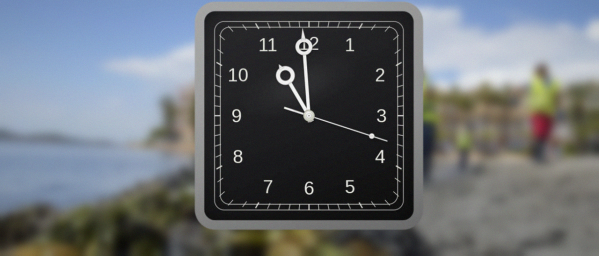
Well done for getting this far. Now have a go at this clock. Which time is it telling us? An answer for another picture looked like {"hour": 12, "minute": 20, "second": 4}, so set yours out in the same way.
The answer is {"hour": 10, "minute": 59, "second": 18}
